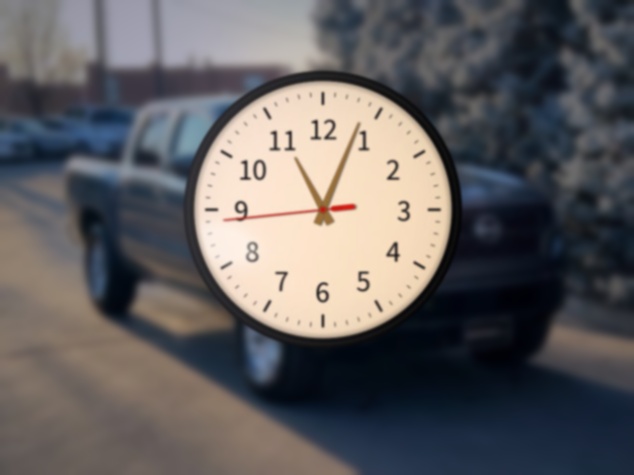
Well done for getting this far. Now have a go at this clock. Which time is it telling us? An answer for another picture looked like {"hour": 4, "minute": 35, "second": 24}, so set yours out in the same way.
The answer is {"hour": 11, "minute": 3, "second": 44}
